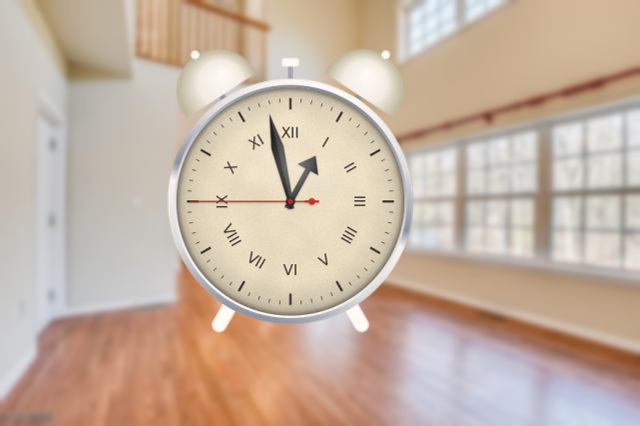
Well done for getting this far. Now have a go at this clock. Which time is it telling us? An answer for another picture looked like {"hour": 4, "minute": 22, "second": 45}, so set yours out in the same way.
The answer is {"hour": 12, "minute": 57, "second": 45}
